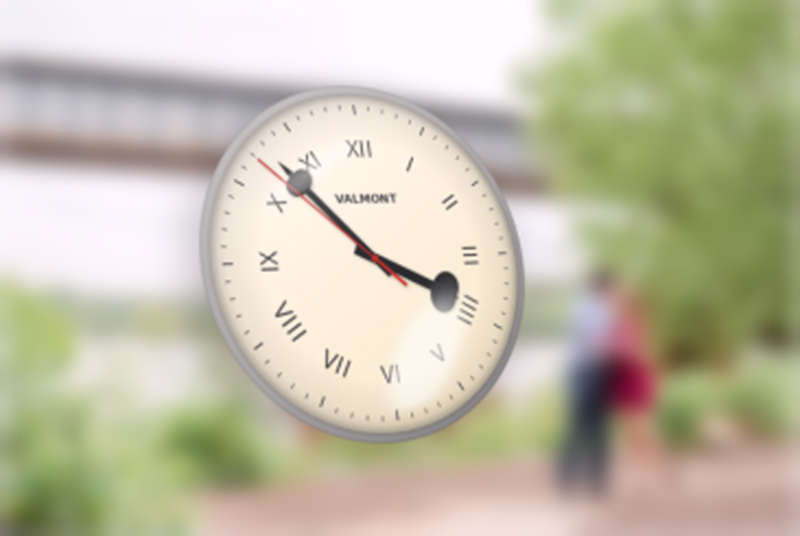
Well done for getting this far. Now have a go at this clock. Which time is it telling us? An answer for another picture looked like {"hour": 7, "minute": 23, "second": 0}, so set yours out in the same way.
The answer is {"hour": 3, "minute": 52, "second": 52}
